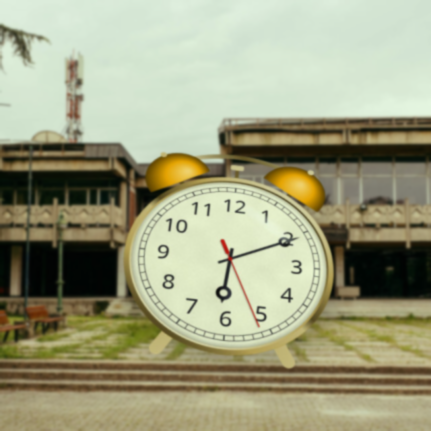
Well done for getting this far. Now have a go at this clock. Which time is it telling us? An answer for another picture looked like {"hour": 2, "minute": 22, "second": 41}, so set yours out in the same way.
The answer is {"hour": 6, "minute": 10, "second": 26}
